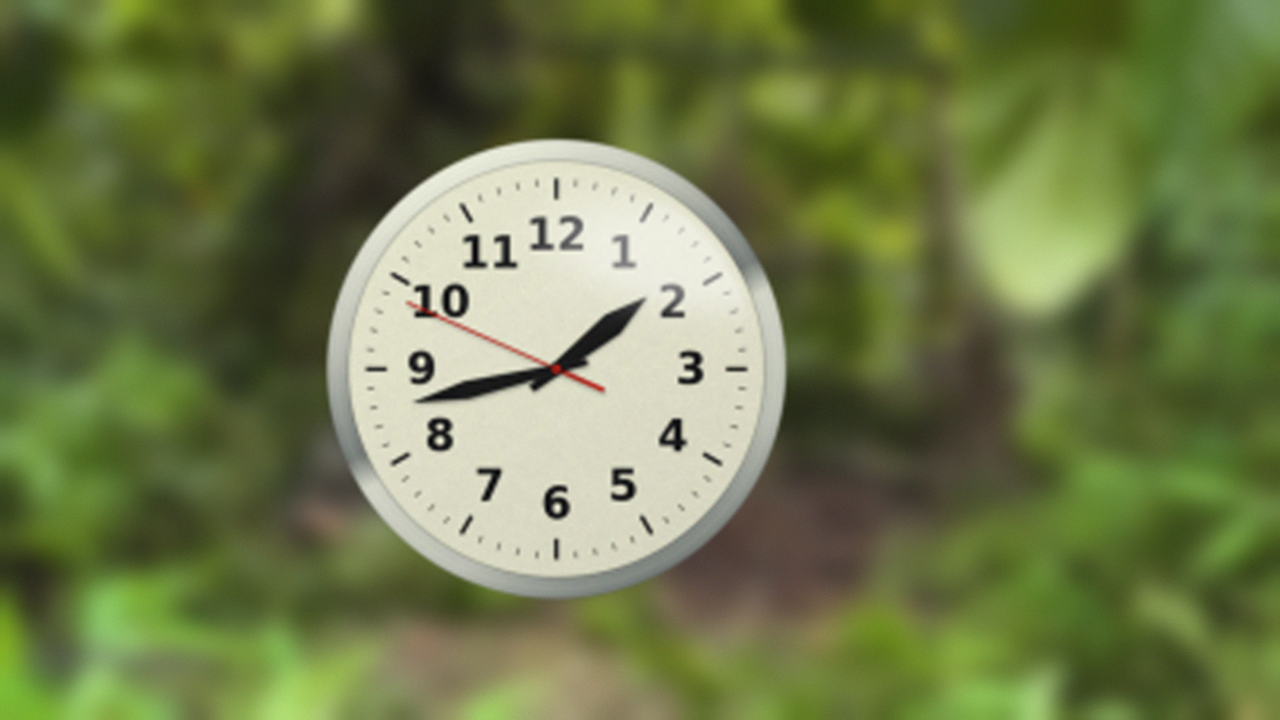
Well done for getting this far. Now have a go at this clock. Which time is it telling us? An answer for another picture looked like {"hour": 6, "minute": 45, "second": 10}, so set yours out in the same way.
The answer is {"hour": 1, "minute": 42, "second": 49}
